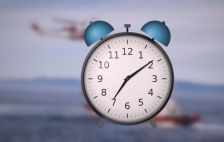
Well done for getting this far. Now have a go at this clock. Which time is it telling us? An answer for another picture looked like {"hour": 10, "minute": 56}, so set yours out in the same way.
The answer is {"hour": 7, "minute": 9}
